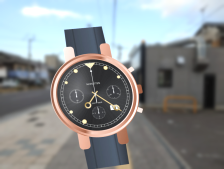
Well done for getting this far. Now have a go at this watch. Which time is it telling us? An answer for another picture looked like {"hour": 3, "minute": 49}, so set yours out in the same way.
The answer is {"hour": 7, "minute": 22}
